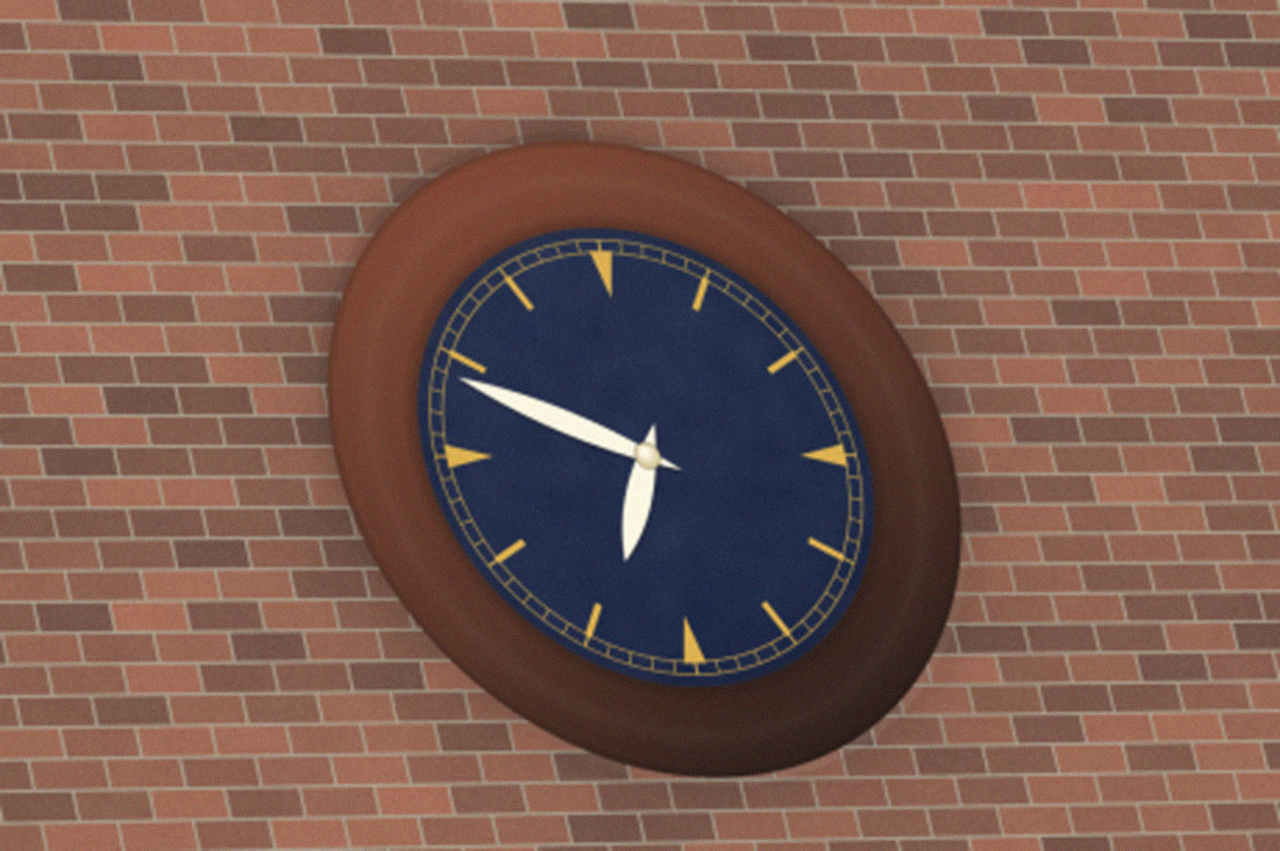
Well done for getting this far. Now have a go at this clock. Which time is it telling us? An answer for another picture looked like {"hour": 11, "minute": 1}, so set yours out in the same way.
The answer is {"hour": 6, "minute": 49}
